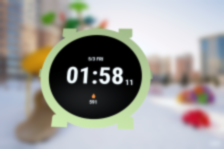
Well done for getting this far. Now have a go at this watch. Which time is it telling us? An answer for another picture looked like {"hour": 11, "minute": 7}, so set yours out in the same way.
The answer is {"hour": 1, "minute": 58}
